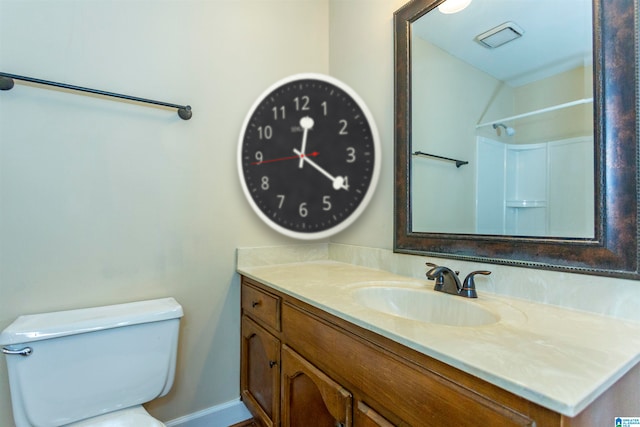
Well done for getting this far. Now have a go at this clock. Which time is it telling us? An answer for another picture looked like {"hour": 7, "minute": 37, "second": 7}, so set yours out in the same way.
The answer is {"hour": 12, "minute": 20, "second": 44}
